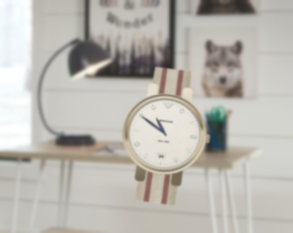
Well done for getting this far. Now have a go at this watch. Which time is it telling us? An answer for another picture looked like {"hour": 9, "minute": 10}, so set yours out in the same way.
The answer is {"hour": 10, "minute": 50}
